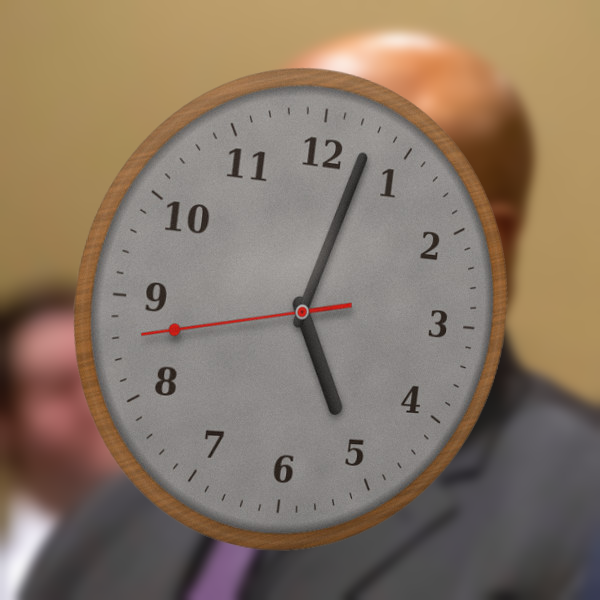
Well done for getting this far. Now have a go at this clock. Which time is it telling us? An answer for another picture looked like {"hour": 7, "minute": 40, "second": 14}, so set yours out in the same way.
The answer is {"hour": 5, "minute": 2, "second": 43}
